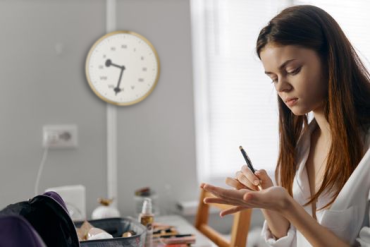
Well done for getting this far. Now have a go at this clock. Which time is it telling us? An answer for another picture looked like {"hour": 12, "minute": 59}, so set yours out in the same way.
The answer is {"hour": 9, "minute": 32}
